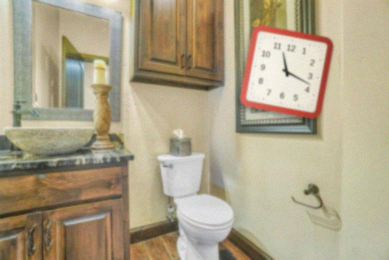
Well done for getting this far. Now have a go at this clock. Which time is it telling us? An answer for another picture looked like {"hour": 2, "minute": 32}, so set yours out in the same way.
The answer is {"hour": 11, "minute": 18}
